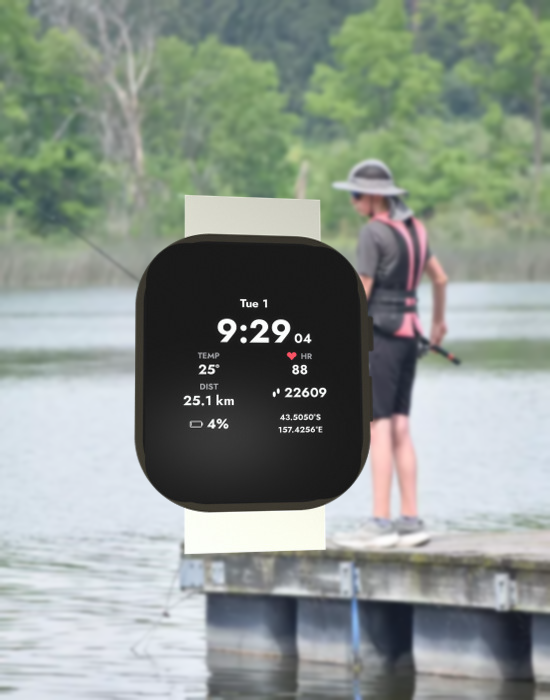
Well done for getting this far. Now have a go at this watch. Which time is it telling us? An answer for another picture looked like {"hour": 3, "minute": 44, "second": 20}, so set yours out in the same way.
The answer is {"hour": 9, "minute": 29, "second": 4}
